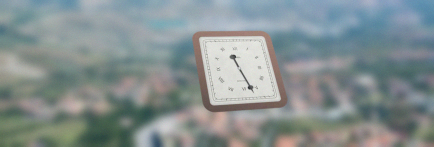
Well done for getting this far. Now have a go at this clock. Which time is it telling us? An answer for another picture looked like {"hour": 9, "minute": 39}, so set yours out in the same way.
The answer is {"hour": 11, "minute": 27}
